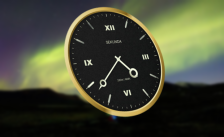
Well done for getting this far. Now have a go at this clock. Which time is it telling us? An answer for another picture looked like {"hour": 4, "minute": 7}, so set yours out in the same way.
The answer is {"hour": 4, "minute": 38}
